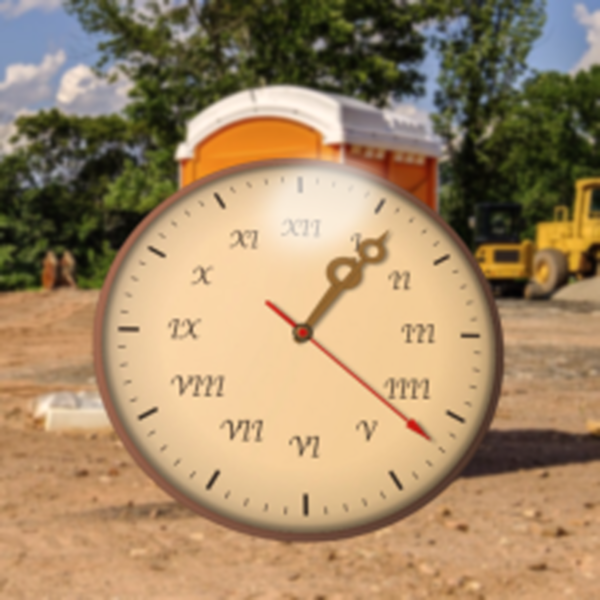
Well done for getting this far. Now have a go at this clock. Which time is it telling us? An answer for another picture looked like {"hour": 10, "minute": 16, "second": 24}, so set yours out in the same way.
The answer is {"hour": 1, "minute": 6, "second": 22}
